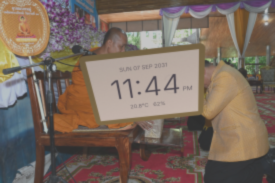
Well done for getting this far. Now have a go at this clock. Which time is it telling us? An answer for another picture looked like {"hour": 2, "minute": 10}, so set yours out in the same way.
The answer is {"hour": 11, "minute": 44}
